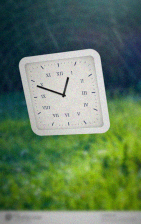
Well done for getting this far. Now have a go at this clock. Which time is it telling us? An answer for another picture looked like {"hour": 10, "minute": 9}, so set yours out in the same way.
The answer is {"hour": 12, "minute": 49}
